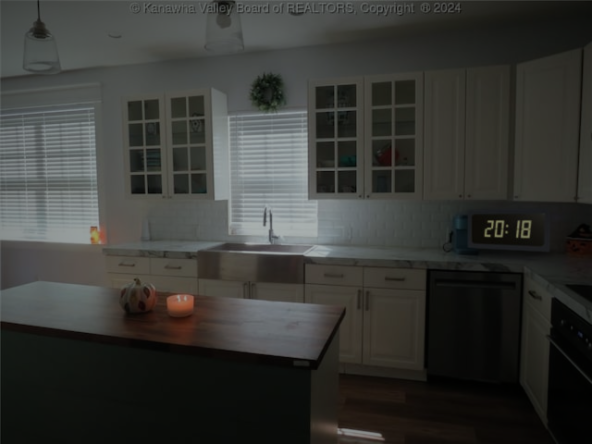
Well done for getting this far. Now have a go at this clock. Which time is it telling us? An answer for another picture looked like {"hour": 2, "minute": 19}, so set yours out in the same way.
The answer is {"hour": 20, "minute": 18}
